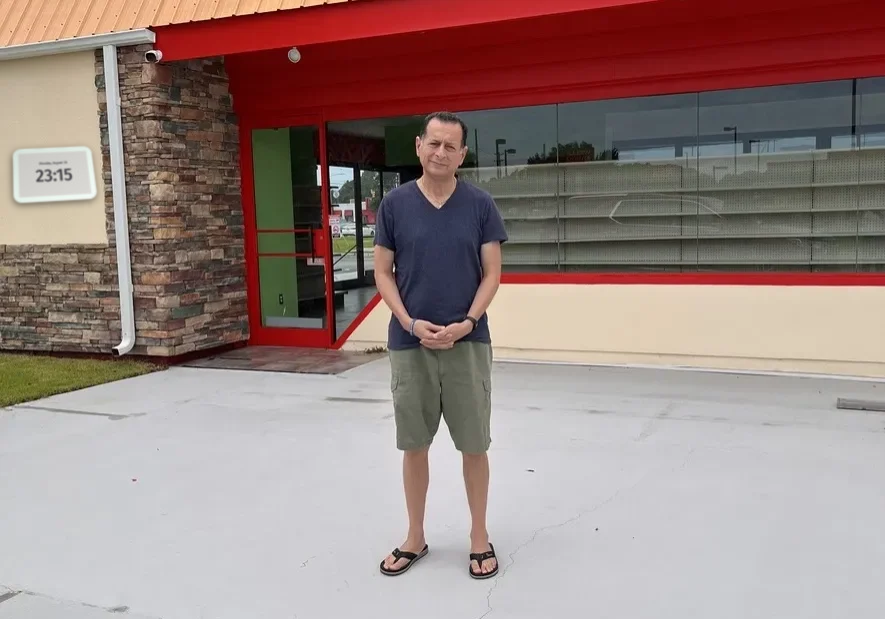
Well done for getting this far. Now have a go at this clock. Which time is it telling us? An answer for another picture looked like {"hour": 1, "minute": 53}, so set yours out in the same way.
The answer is {"hour": 23, "minute": 15}
